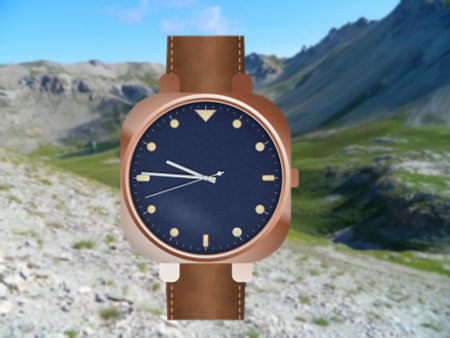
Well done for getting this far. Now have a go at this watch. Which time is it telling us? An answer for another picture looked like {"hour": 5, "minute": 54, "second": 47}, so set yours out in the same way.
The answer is {"hour": 9, "minute": 45, "second": 42}
